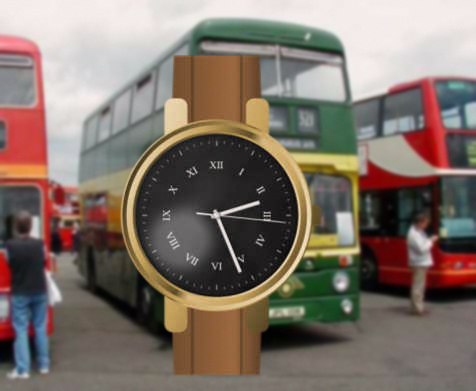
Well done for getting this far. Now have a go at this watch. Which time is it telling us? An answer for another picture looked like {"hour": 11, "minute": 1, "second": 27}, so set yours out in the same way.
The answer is {"hour": 2, "minute": 26, "second": 16}
